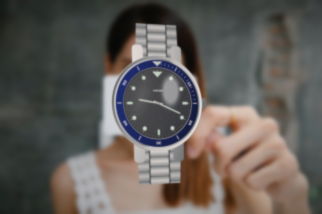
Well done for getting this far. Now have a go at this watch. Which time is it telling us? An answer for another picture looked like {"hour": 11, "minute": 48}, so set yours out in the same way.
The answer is {"hour": 9, "minute": 19}
